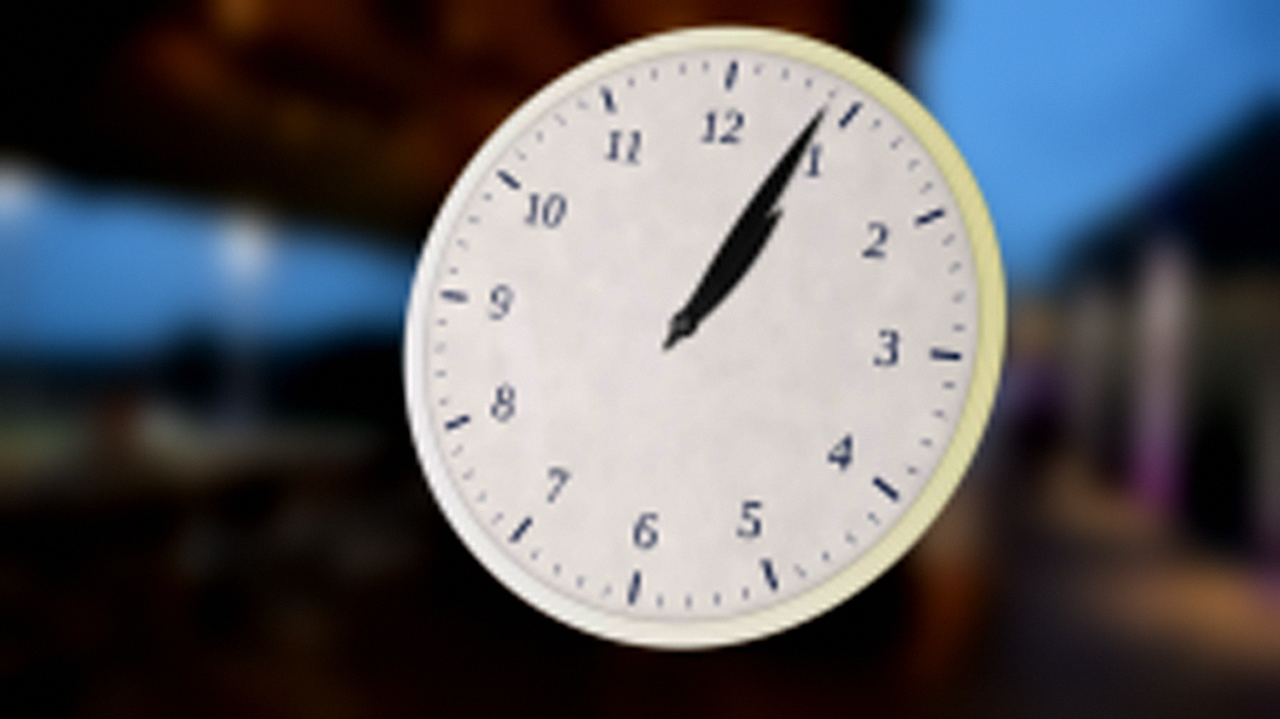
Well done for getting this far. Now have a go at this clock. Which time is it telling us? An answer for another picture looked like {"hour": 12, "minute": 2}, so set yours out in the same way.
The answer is {"hour": 1, "minute": 4}
